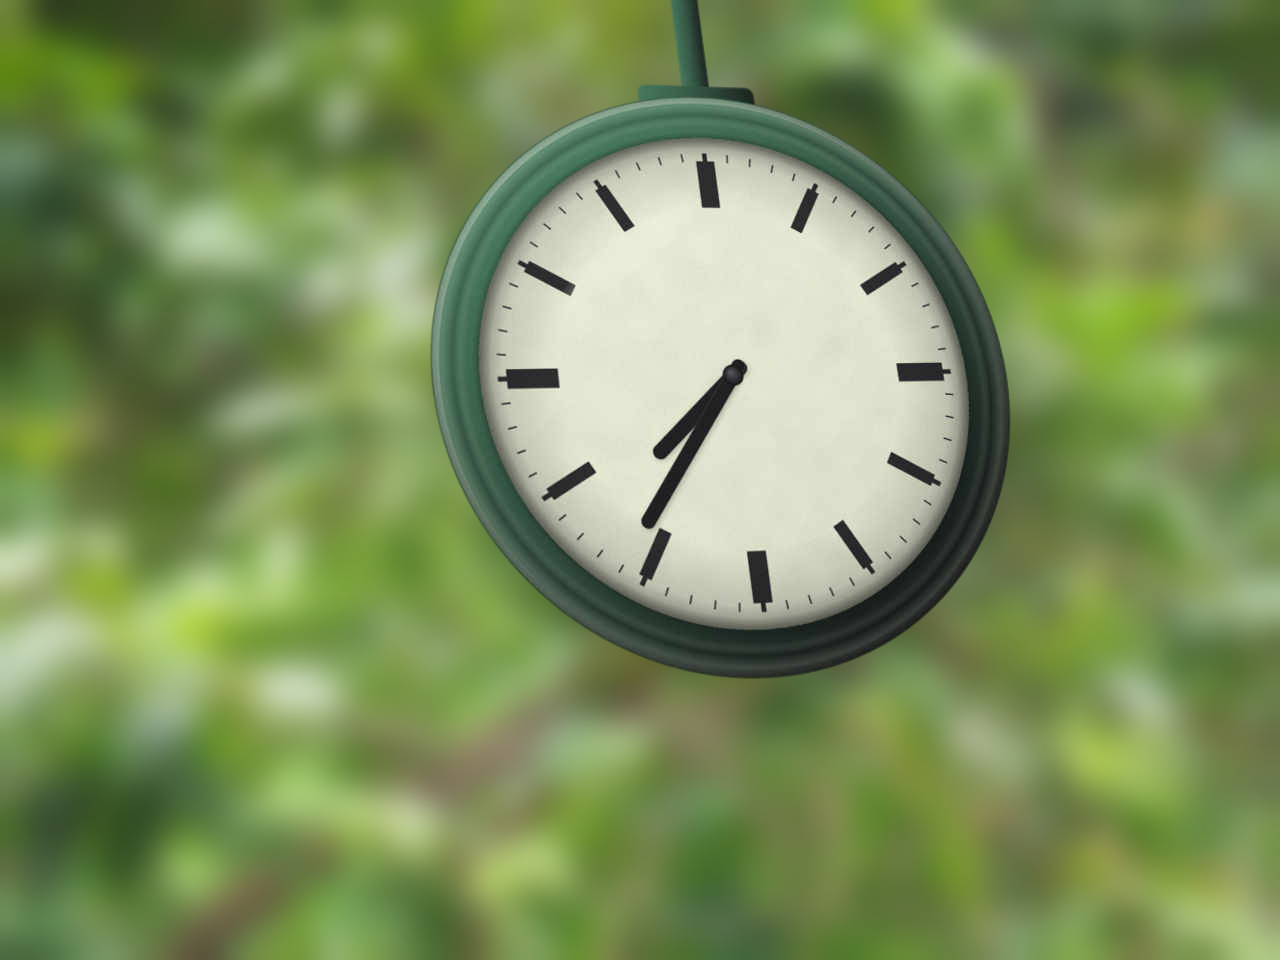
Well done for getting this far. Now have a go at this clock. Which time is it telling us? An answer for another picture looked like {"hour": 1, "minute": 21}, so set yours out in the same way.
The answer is {"hour": 7, "minute": 36}
